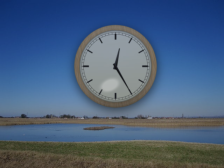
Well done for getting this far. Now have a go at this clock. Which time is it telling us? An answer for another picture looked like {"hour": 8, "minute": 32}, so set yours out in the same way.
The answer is {"hour": 12, "minute": 25}
